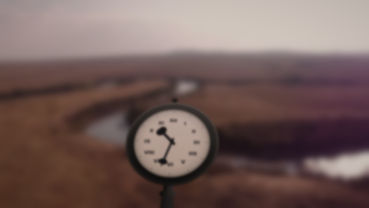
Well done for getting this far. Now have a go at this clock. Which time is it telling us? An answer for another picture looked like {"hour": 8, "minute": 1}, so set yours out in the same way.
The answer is {"hour": 10, "minute": 33}
